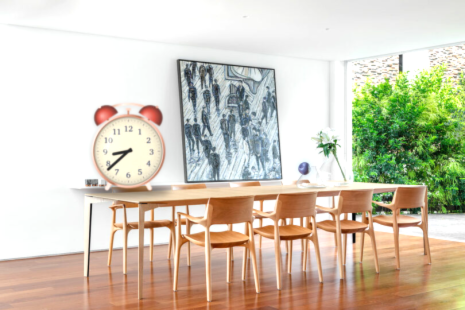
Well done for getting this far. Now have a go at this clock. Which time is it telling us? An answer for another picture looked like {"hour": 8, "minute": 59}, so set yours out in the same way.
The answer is {"hour": 8, "minute": 38}
